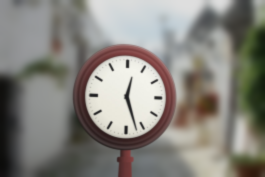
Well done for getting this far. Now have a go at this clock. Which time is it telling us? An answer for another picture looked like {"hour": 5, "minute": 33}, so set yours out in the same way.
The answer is {"hour": 12, "minute": 27}
